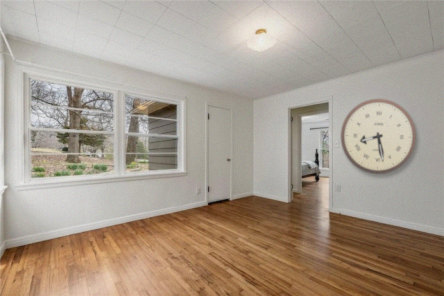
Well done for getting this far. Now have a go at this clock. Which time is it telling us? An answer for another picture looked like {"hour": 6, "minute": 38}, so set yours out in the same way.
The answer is {"hour": 8, "minute": 28}
